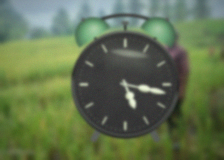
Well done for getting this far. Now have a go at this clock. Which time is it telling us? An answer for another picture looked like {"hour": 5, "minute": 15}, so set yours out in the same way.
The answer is {"hour": 5, "minute": 17}
